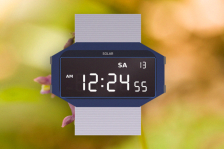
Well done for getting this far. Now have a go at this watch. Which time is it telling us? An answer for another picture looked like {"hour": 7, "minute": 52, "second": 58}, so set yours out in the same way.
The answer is {"hour": 12, "minute": 24, "second": 55}
